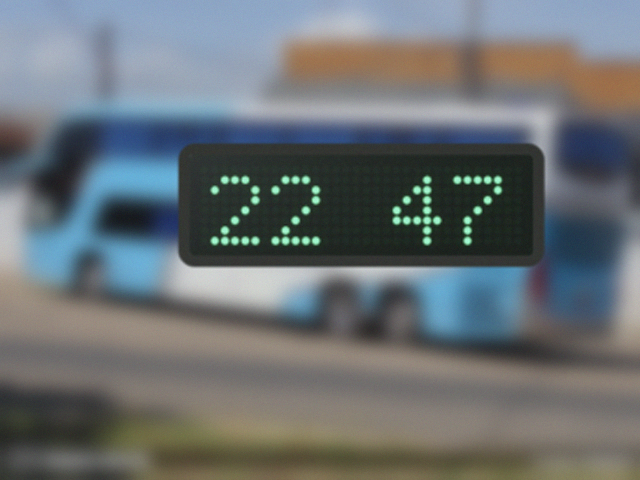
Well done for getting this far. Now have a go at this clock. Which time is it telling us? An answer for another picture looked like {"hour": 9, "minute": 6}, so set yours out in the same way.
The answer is {"hour": 22, "minute": 47}
